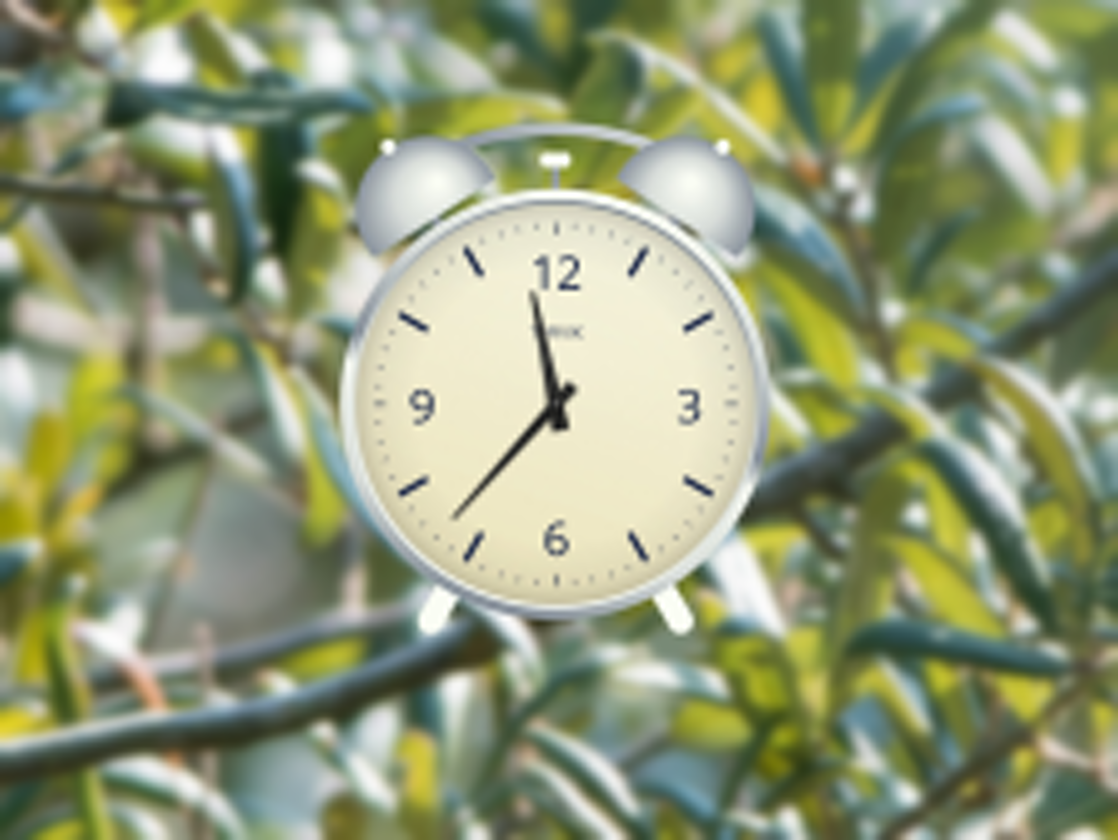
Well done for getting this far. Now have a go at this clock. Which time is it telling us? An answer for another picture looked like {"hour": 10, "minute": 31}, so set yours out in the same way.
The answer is {"hour": 11, "minute": 37}
